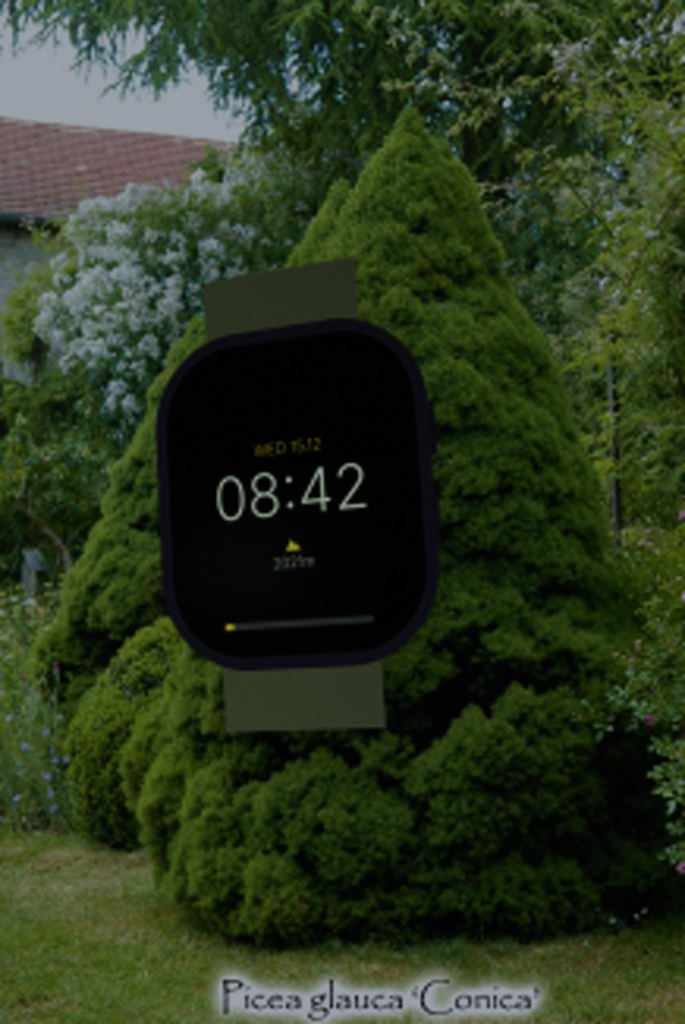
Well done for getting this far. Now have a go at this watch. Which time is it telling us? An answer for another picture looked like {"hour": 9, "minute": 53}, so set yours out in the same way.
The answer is {"hour": 8, "minute": 42}
